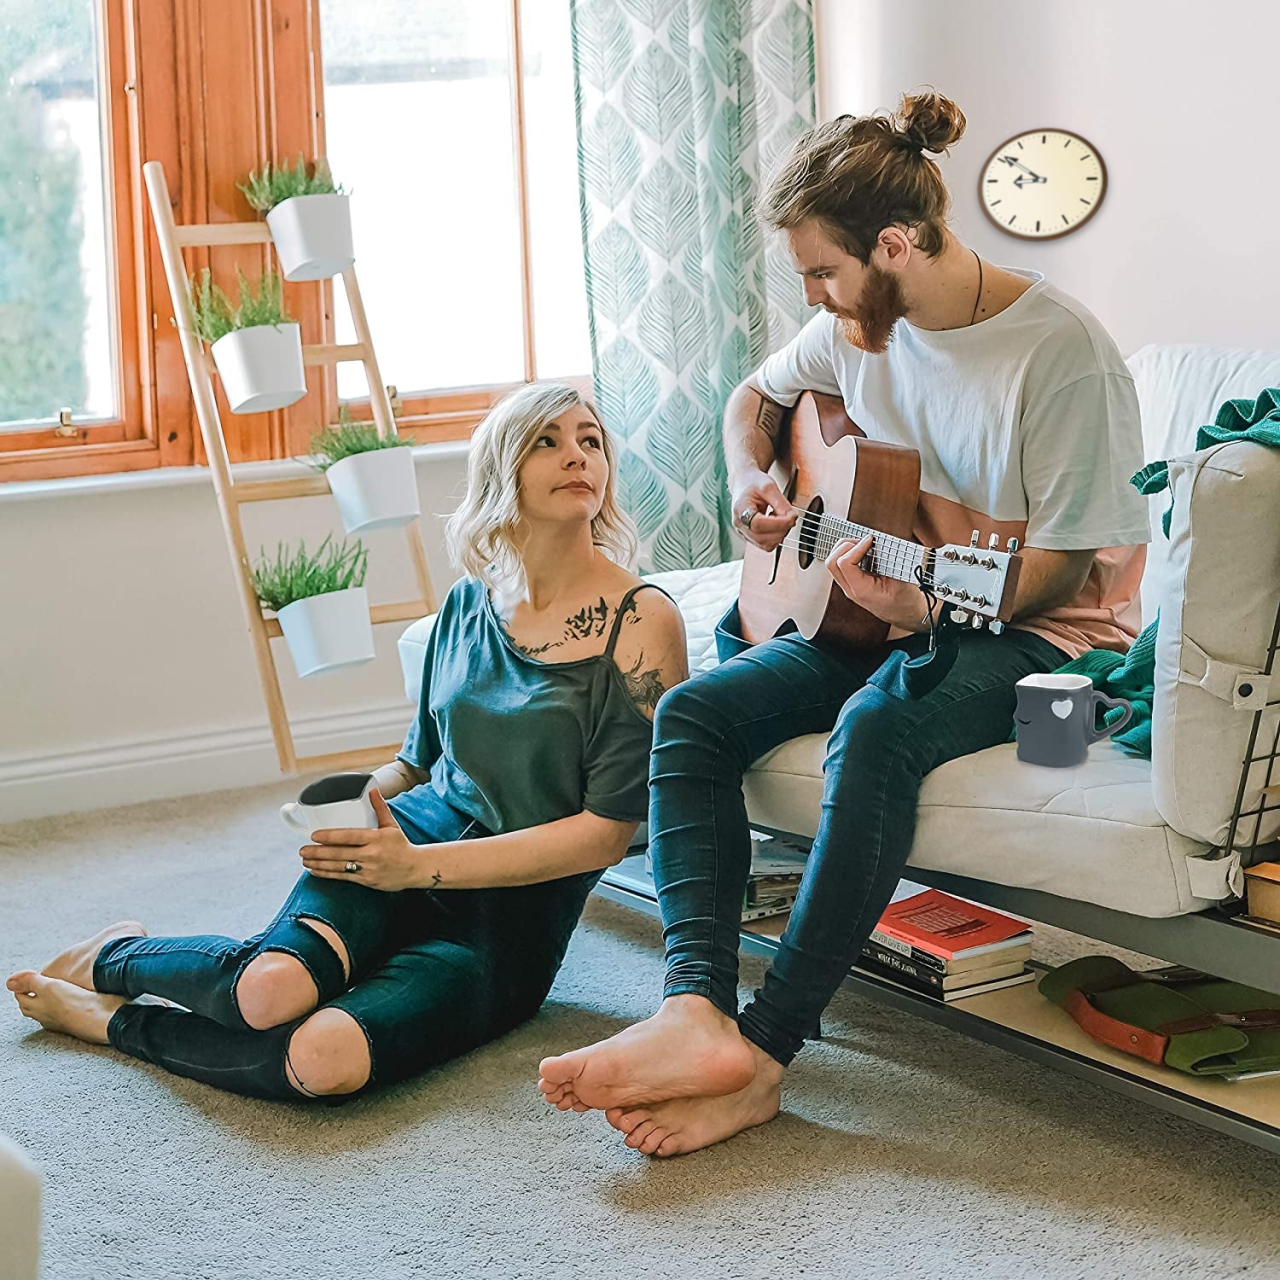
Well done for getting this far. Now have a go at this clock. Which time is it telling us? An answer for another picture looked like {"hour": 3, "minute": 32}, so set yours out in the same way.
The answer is {"hour": 8, "minute": 51}
